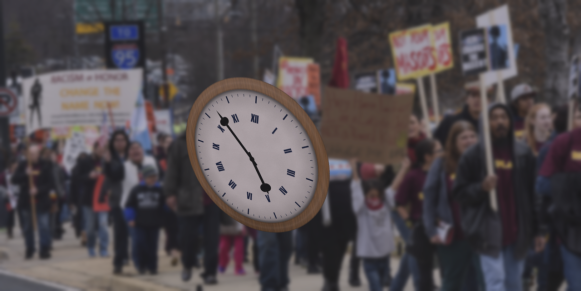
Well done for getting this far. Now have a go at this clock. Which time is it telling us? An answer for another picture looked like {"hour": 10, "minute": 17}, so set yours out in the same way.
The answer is {"hour": 4, "minute": 52}
